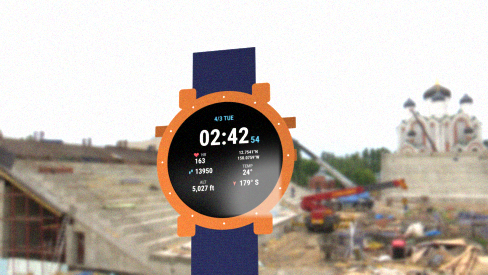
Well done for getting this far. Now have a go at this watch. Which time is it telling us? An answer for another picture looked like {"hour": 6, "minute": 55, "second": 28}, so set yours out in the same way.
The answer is {"hour": 2, "minute": 42, "second": 54}
